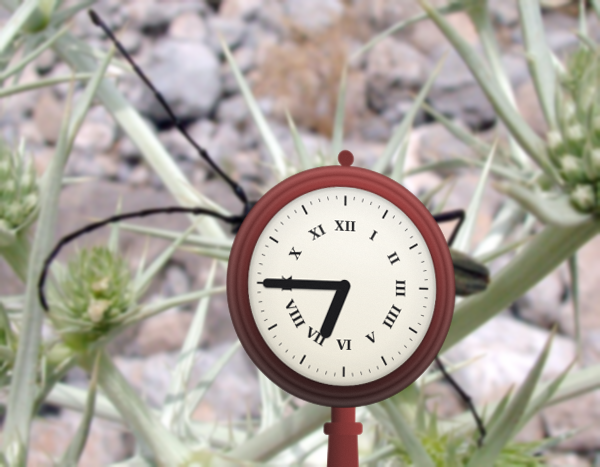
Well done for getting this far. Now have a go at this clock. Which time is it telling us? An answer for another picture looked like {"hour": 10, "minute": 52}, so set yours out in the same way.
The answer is {"hour": 6, "minute": 45}
